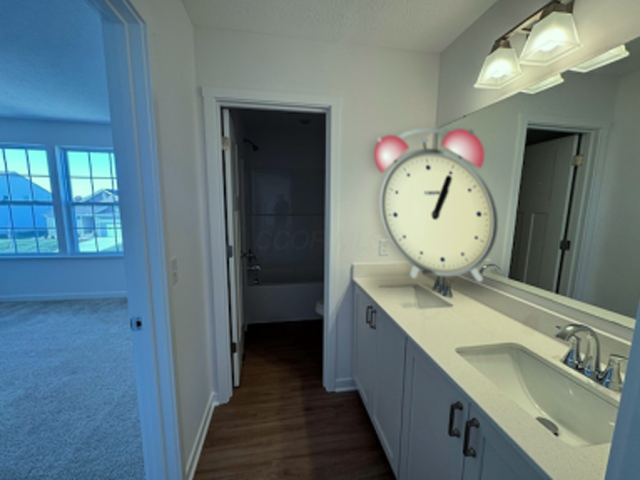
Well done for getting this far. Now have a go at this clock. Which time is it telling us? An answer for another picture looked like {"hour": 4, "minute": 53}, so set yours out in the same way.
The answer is {"hour": 1, "minute": 5}
